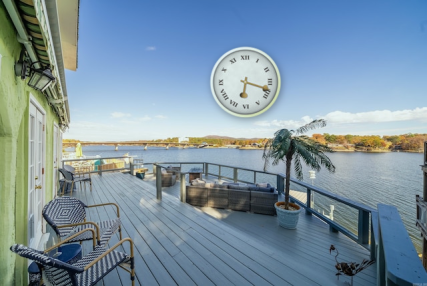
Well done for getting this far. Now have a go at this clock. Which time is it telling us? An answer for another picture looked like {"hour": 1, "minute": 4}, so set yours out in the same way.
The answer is {"hour": 6, "minute": 18}
